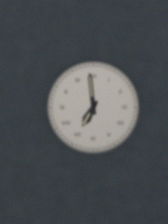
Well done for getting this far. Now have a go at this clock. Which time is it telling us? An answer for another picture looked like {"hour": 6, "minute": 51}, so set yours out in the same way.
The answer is {"hour": 6, "minute": 59}
